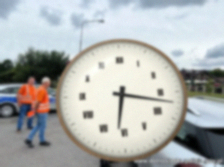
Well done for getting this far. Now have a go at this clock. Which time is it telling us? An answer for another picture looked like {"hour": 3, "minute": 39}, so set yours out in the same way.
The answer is {"hour": 6, "minute": 17}
